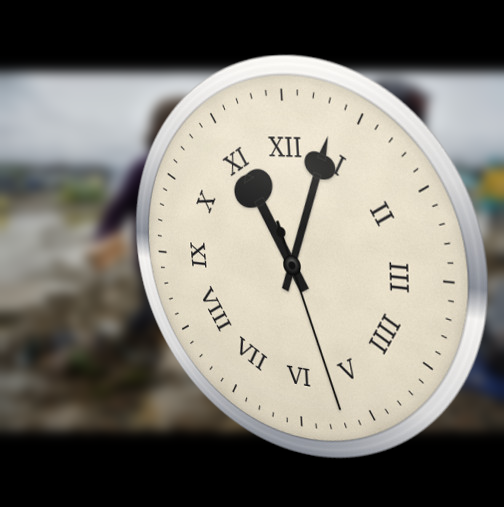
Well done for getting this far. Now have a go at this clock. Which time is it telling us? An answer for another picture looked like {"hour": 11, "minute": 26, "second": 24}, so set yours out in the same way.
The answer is {"hour": 11, "minute": 3, "second": 27}
